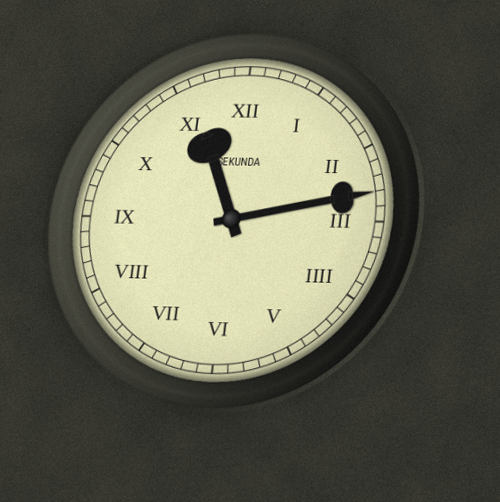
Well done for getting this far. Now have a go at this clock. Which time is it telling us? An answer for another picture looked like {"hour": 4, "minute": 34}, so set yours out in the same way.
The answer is {"hour": 11, "minute": 13}
